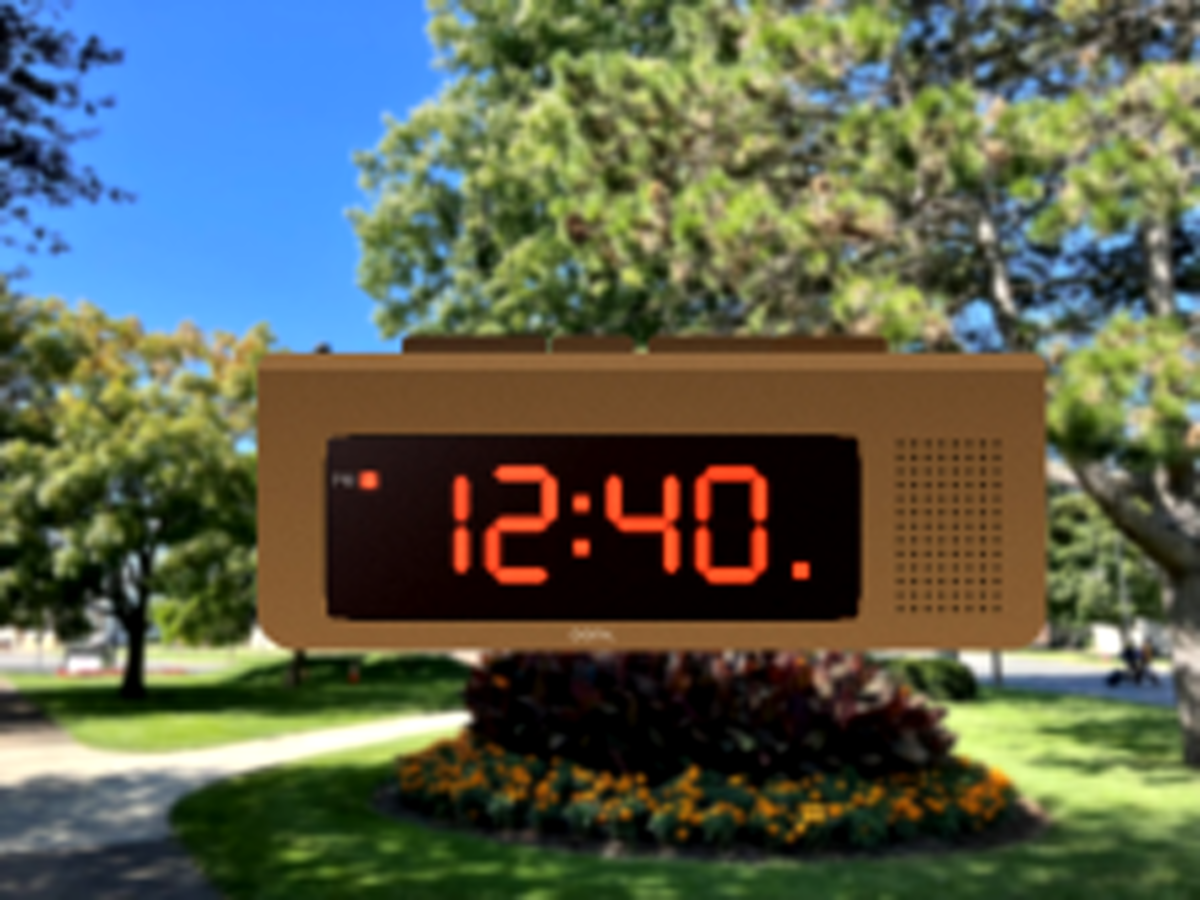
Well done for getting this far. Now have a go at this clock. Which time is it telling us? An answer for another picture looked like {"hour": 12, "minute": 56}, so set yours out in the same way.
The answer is {"hour": 12, "minute": 40}
